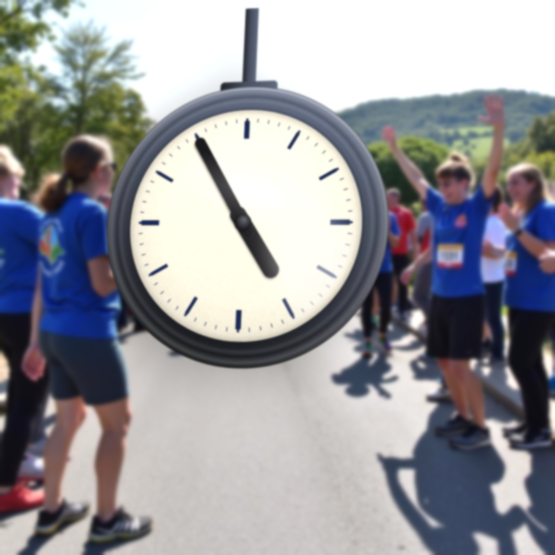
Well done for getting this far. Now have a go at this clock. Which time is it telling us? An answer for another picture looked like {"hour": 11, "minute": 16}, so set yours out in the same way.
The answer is {"hour": 4, "minute": 55}
